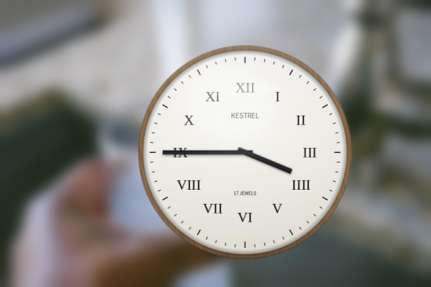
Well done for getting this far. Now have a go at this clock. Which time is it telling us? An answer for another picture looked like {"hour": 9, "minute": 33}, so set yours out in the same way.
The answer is {"hour": 3, "minute": 45}
